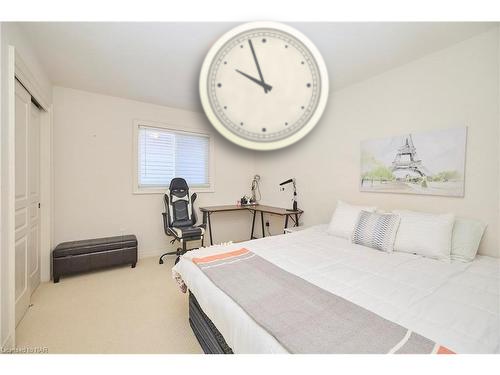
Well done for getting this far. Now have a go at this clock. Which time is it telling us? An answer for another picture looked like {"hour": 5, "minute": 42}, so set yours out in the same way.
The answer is {"hour": 9, "minute": 57}
